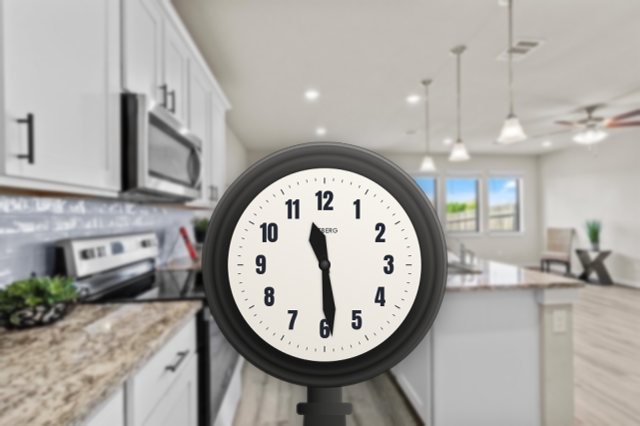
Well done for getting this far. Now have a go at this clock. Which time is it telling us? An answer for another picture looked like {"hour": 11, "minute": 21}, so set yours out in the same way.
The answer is {"hour": 11, "minute": 29}
